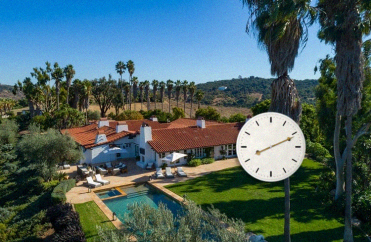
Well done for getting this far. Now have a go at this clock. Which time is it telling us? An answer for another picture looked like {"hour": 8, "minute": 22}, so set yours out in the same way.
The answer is {"hour": 8, "minute": 11}
